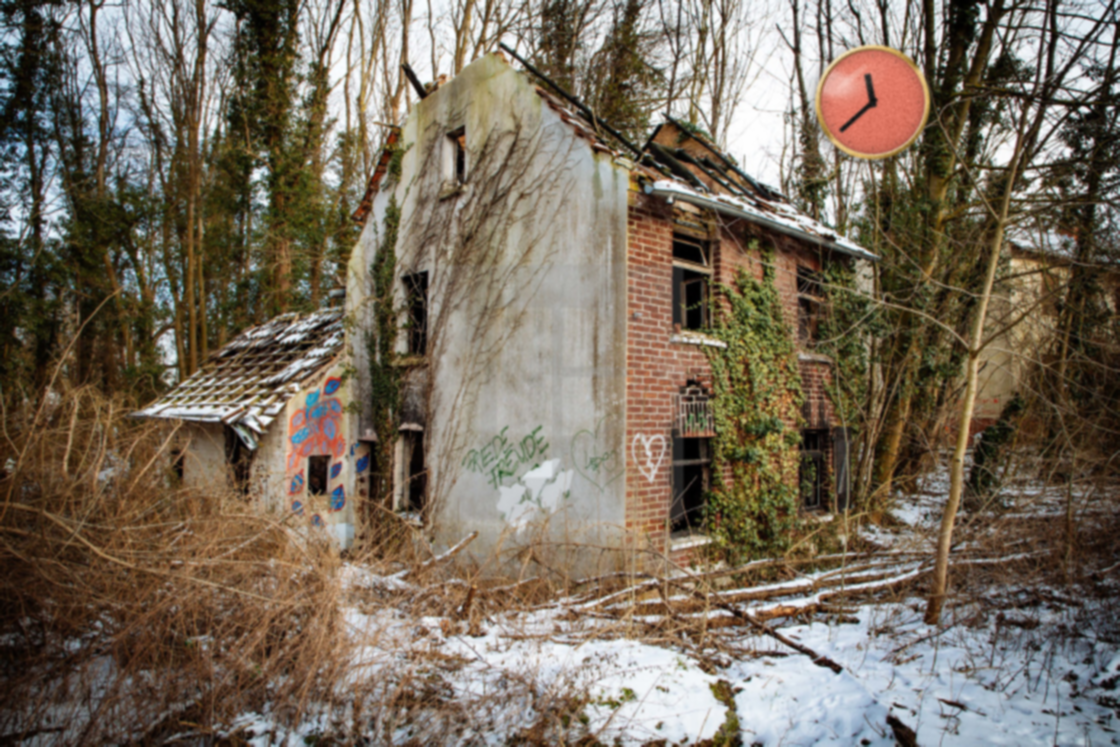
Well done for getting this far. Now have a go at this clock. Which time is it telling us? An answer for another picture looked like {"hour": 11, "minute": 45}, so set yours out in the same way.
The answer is {"hour": 11, "minute": 38}
